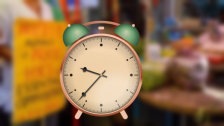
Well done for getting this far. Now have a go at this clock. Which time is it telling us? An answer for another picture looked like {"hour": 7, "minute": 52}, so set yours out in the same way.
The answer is {"hour": 9, "minute": 37}
